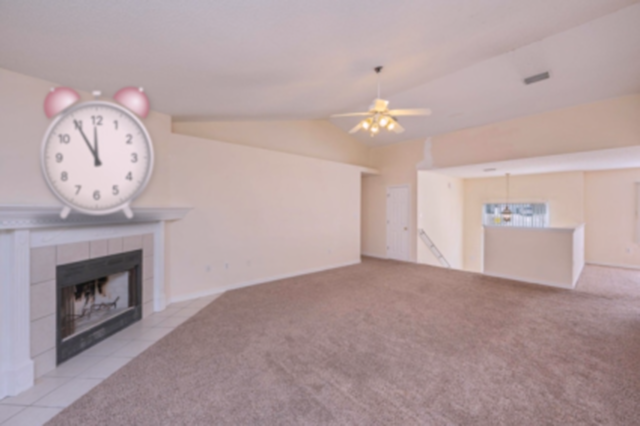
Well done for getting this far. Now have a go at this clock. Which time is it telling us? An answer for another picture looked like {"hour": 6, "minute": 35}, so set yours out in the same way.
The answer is {"hour": 11, "minute": 55}
